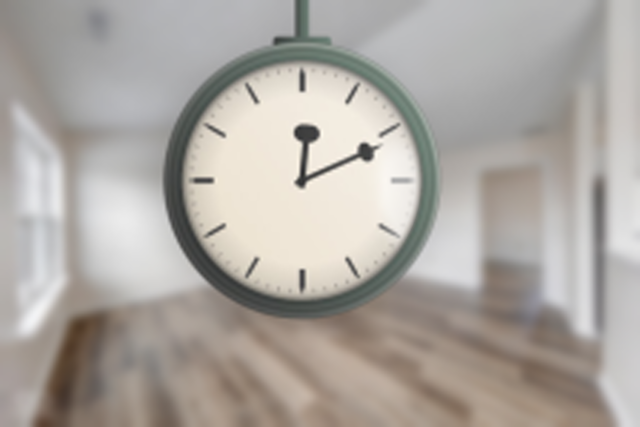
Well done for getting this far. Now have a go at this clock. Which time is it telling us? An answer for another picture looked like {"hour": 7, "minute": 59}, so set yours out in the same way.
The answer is {"hour": 12, "minute": 11}
